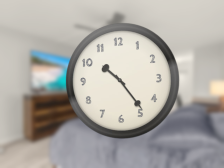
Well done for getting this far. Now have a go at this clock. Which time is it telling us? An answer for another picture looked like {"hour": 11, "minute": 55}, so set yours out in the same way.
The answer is {"hour": 10, "minute": 24}
